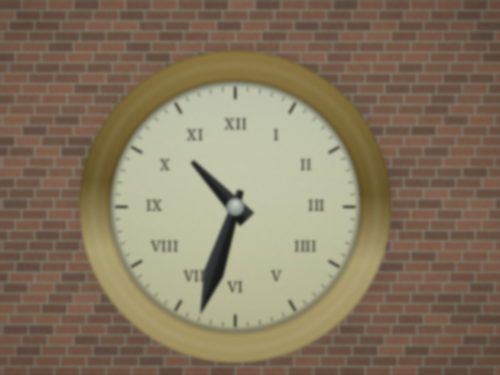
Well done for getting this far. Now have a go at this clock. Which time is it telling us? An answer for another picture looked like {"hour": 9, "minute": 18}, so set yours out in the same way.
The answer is {"hour": 10, "minute": 33}
